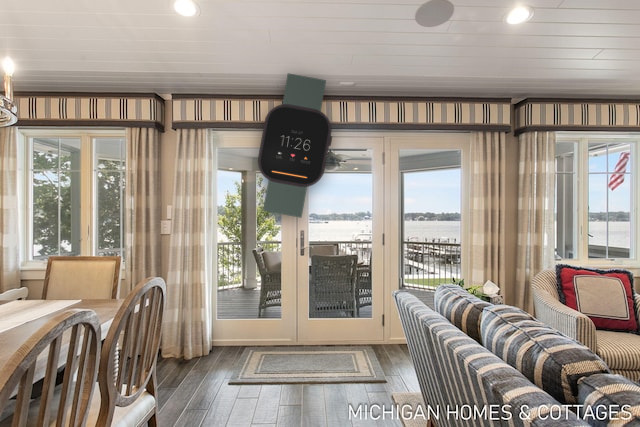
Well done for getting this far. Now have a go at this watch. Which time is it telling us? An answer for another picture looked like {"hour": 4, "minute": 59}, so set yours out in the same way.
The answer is {"hour": 11, "minute": 26}
